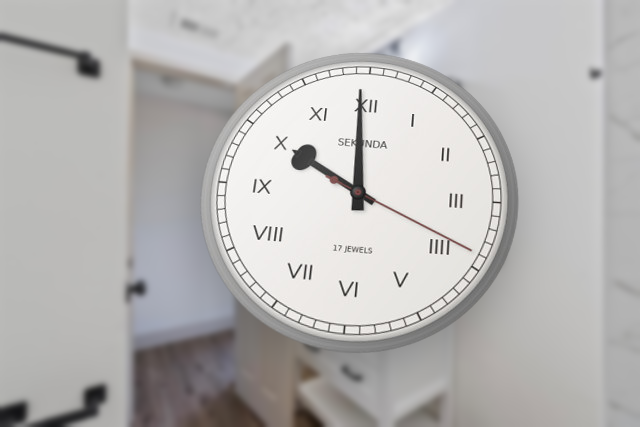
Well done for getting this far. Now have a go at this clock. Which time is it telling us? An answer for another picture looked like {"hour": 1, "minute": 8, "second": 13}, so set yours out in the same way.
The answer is {"hour": 9, "minute": 59, "second": 19}
